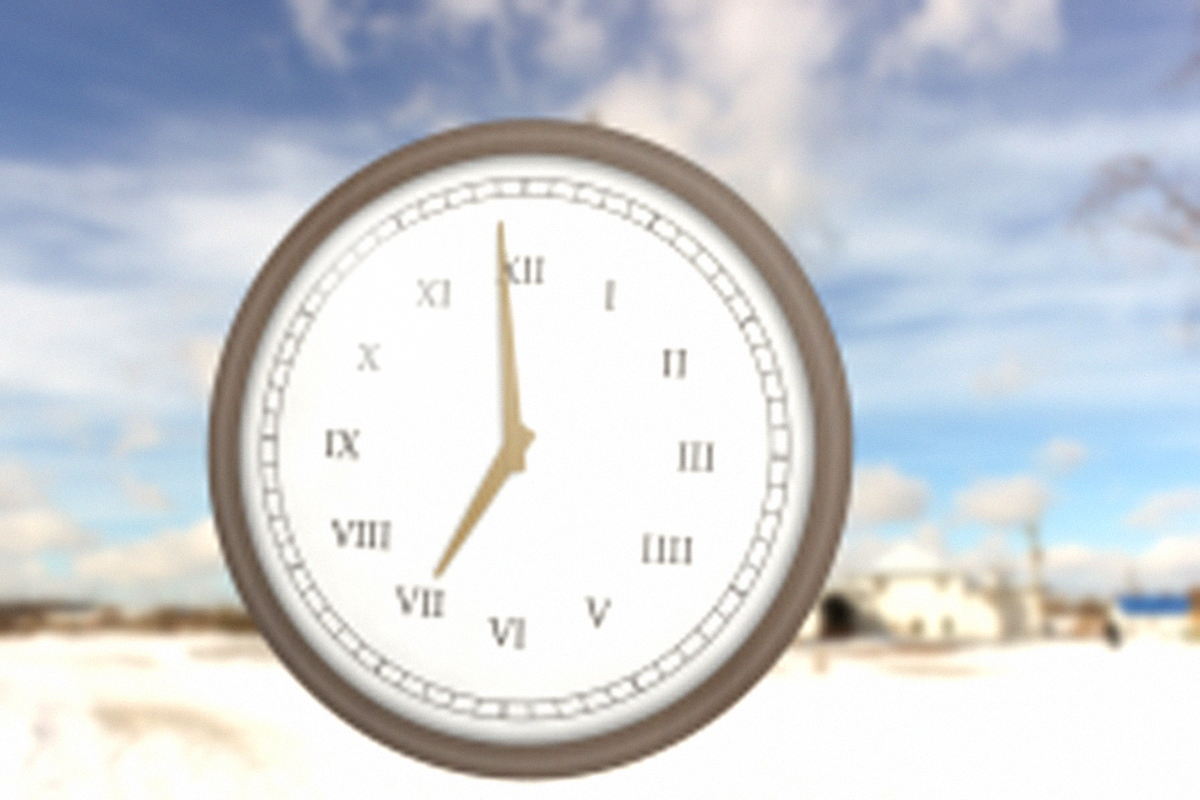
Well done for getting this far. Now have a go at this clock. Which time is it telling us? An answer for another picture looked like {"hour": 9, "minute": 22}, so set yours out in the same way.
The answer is {"hour": 6, "minute": 59}
